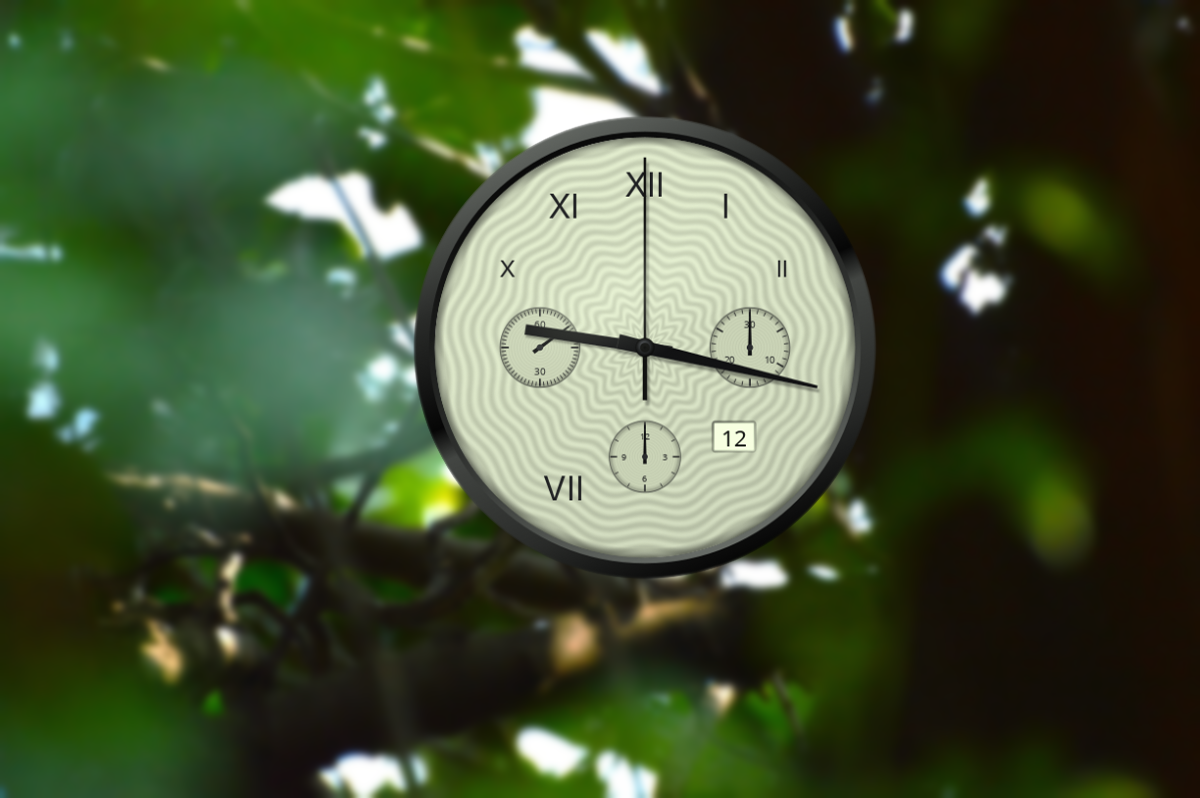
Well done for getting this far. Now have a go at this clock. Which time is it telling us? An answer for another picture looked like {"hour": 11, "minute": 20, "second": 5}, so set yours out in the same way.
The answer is {"hour": 9, "minute": 17, "second": 9}
